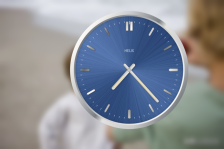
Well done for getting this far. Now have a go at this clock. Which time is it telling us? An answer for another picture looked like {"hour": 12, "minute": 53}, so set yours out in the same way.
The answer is {"hour": 7, "minute": 23}
